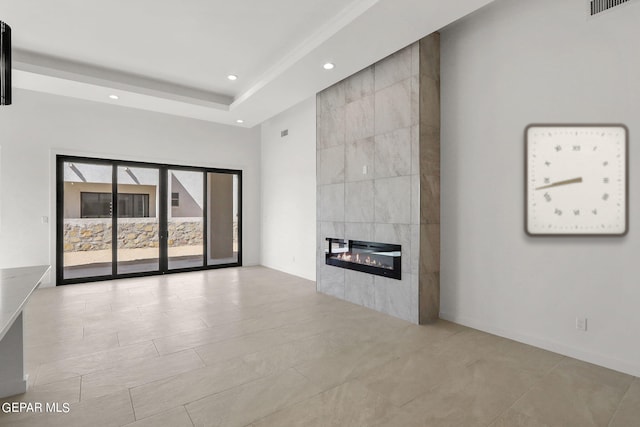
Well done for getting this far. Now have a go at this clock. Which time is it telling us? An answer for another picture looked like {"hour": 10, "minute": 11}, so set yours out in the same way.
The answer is {"hour": 8, "minute": 43}
